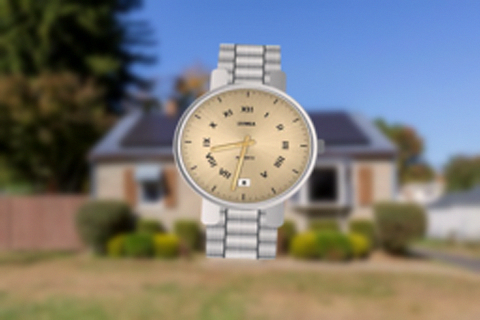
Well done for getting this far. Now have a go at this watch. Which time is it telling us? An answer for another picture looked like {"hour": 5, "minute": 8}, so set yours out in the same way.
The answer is {"hour": 8, "minute": 32}
